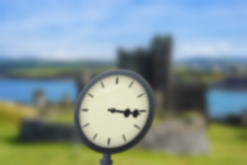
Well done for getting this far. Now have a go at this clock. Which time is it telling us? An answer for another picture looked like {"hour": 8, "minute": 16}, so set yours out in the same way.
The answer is {"hour": 3, "minute": 16}
